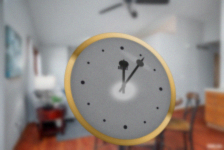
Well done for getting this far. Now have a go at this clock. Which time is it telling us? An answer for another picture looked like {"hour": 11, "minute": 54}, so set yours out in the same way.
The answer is {"hour": 12, "minute": 6}
